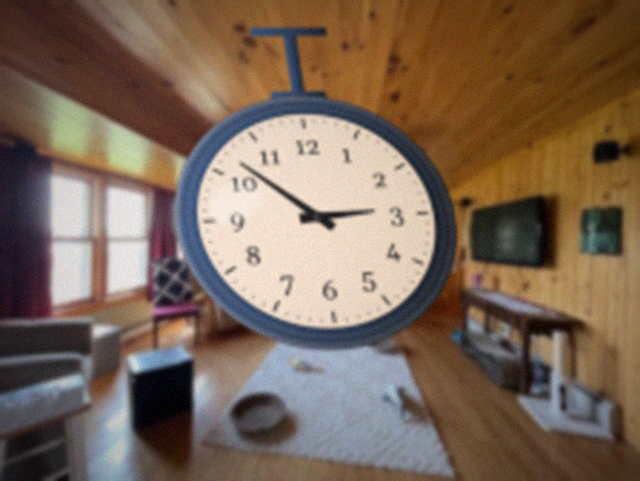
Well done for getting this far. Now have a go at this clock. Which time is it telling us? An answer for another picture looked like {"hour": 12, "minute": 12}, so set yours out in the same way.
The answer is {"hour": 2, "minute": 52}
